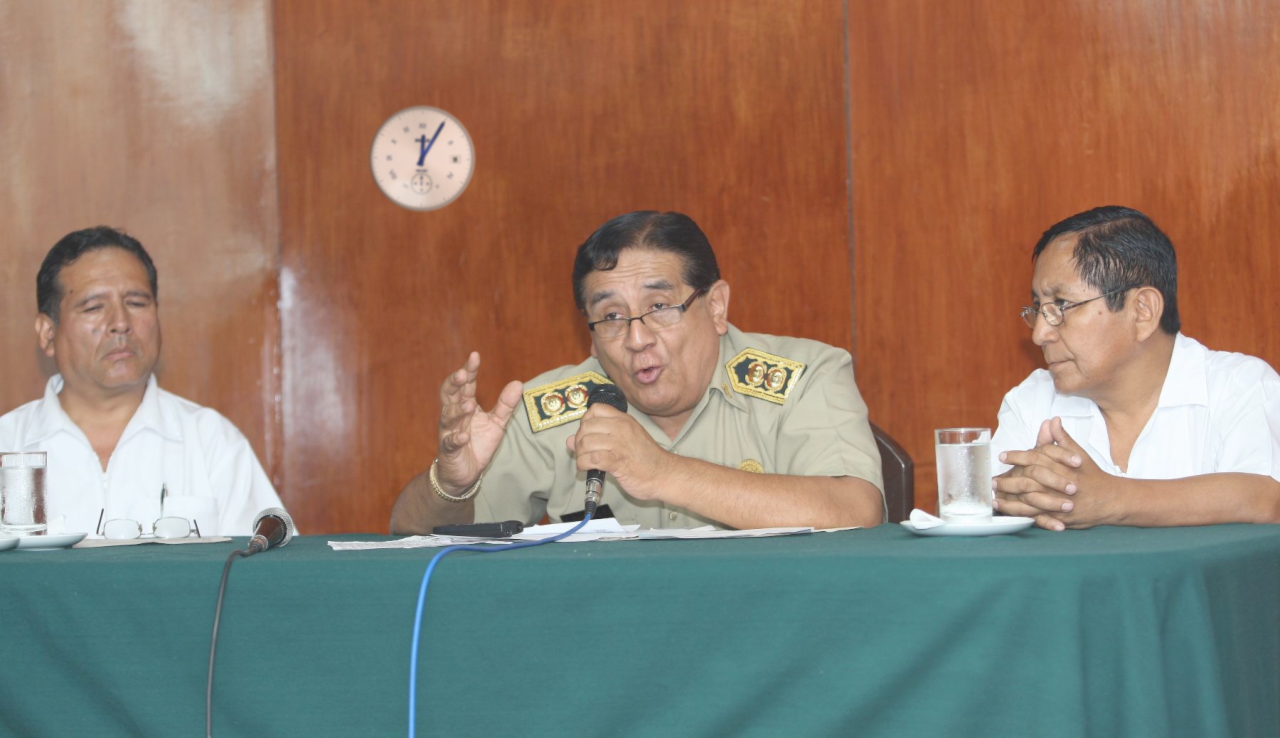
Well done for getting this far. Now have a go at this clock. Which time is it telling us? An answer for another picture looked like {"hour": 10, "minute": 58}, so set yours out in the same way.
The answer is {"hour": 12, "minute": 5}
